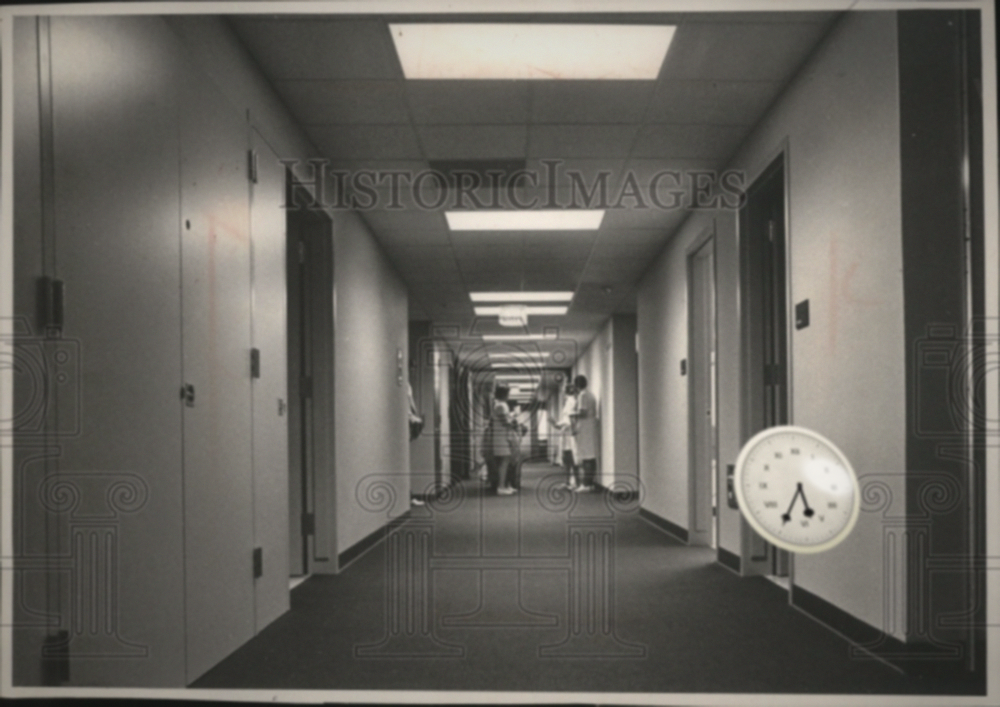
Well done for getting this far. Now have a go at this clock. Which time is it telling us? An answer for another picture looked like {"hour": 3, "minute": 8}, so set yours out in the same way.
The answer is {"hour": 5, "minute": 35}
